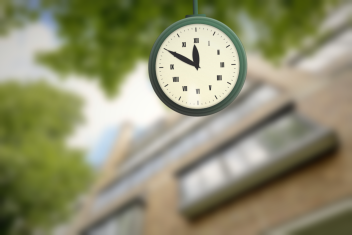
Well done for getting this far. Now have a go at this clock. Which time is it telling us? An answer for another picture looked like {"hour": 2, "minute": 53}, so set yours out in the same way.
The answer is {"hour": 11, "minute": 50}
